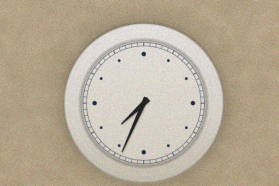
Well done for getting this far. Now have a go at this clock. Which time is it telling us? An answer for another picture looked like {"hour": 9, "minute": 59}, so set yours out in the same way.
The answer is {"hour": 7, "minute": 34}
